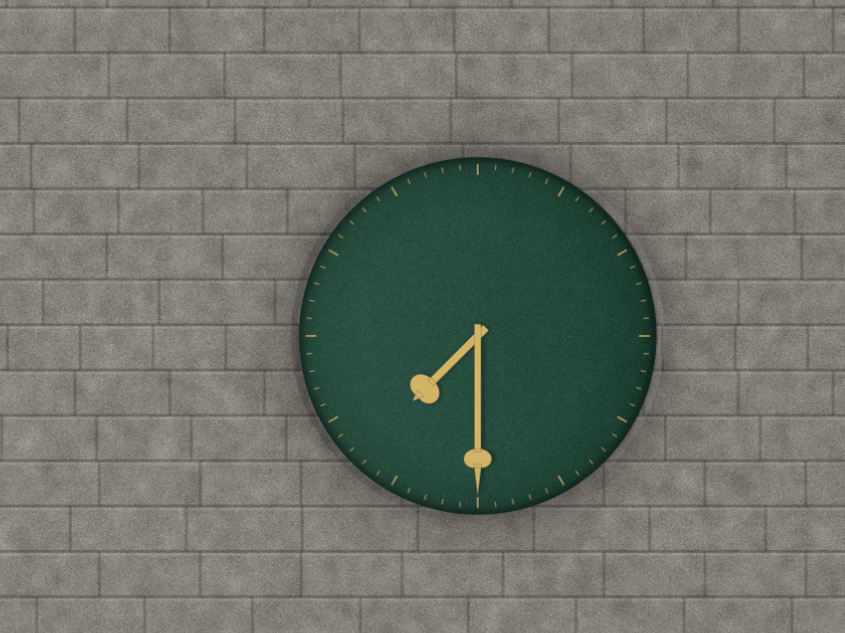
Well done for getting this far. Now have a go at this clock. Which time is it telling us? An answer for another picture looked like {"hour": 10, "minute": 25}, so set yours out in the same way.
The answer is {"hour": 7, "minute": 30}
